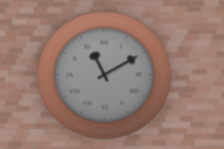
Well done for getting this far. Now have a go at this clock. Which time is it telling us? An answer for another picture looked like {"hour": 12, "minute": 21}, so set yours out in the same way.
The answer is {"hour": 11, "minute": 10}
